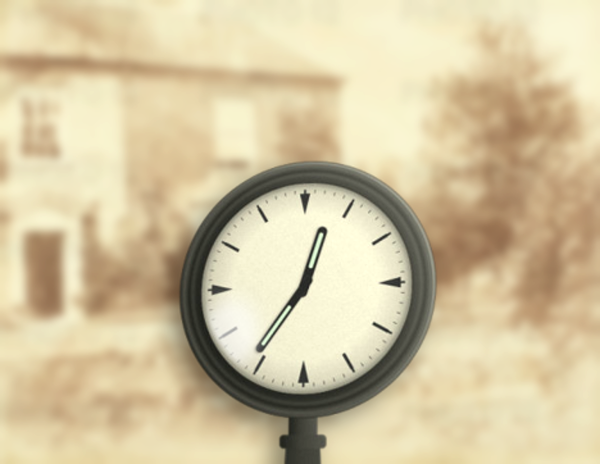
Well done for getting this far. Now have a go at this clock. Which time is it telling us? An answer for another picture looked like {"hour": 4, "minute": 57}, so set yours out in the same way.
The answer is {"hour": 12, "minute": 36}
